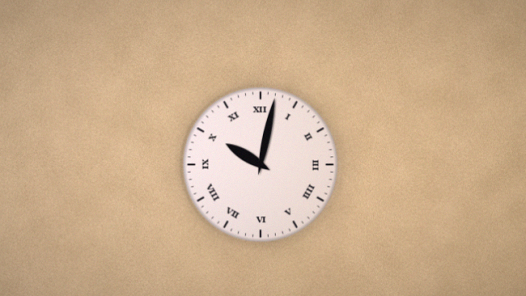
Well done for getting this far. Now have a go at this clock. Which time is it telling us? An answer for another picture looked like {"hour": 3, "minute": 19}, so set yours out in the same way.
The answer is {"hour": 10, "minute": 2}
